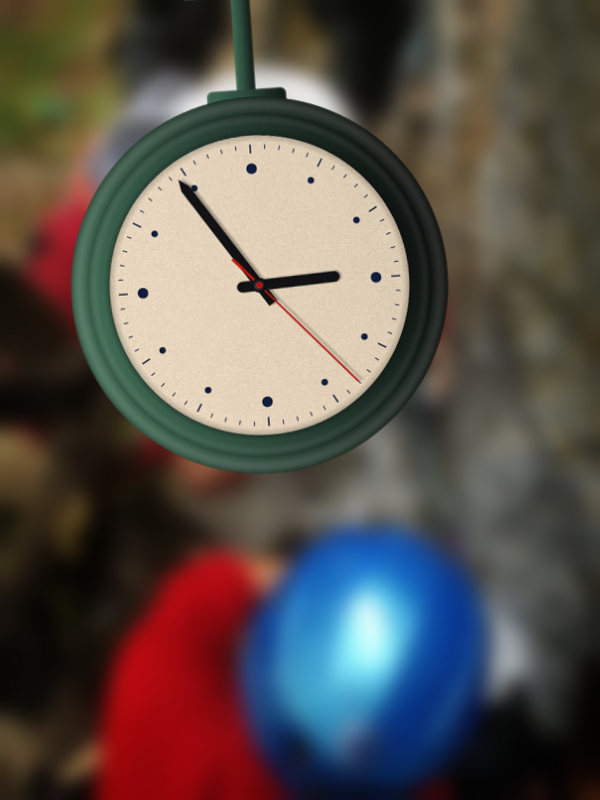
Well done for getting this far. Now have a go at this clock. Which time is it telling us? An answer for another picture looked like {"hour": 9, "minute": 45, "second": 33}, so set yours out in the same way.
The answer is {"hour": 2, "minute": 54, "second": 23}
